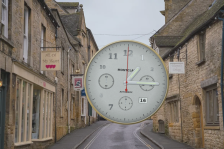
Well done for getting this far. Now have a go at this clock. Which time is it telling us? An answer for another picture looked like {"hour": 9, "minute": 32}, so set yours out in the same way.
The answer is {"hour": 1, "minute": 15}
